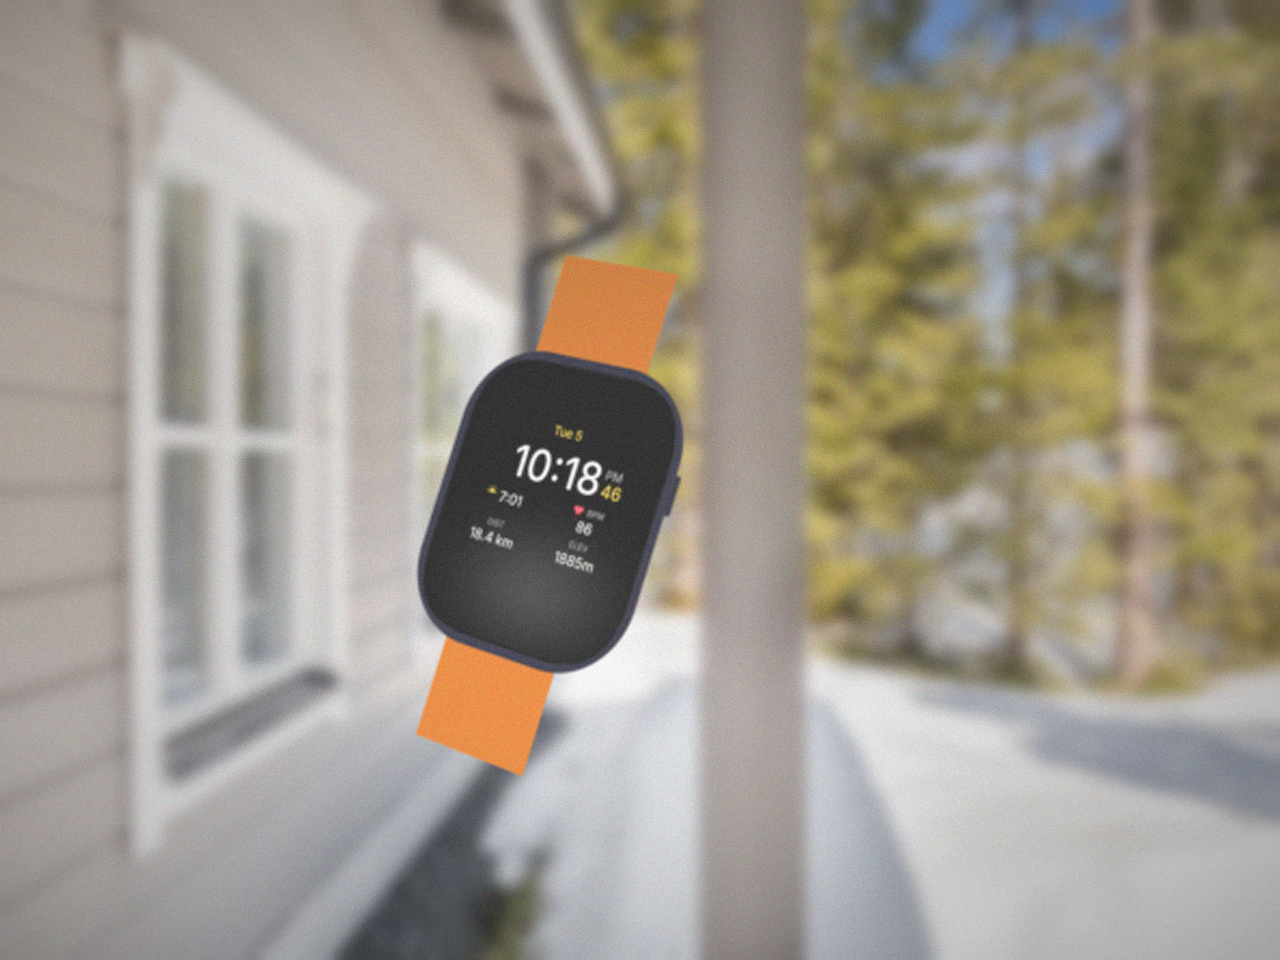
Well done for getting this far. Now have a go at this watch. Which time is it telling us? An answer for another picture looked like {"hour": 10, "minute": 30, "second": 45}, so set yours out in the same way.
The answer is {"hour": 10, "minute": 18, "second": 46}
